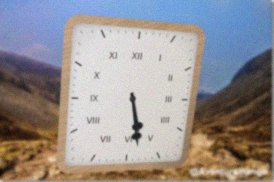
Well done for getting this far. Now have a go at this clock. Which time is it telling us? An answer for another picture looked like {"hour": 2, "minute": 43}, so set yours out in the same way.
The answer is {"hour": 5, "minute": 28}
